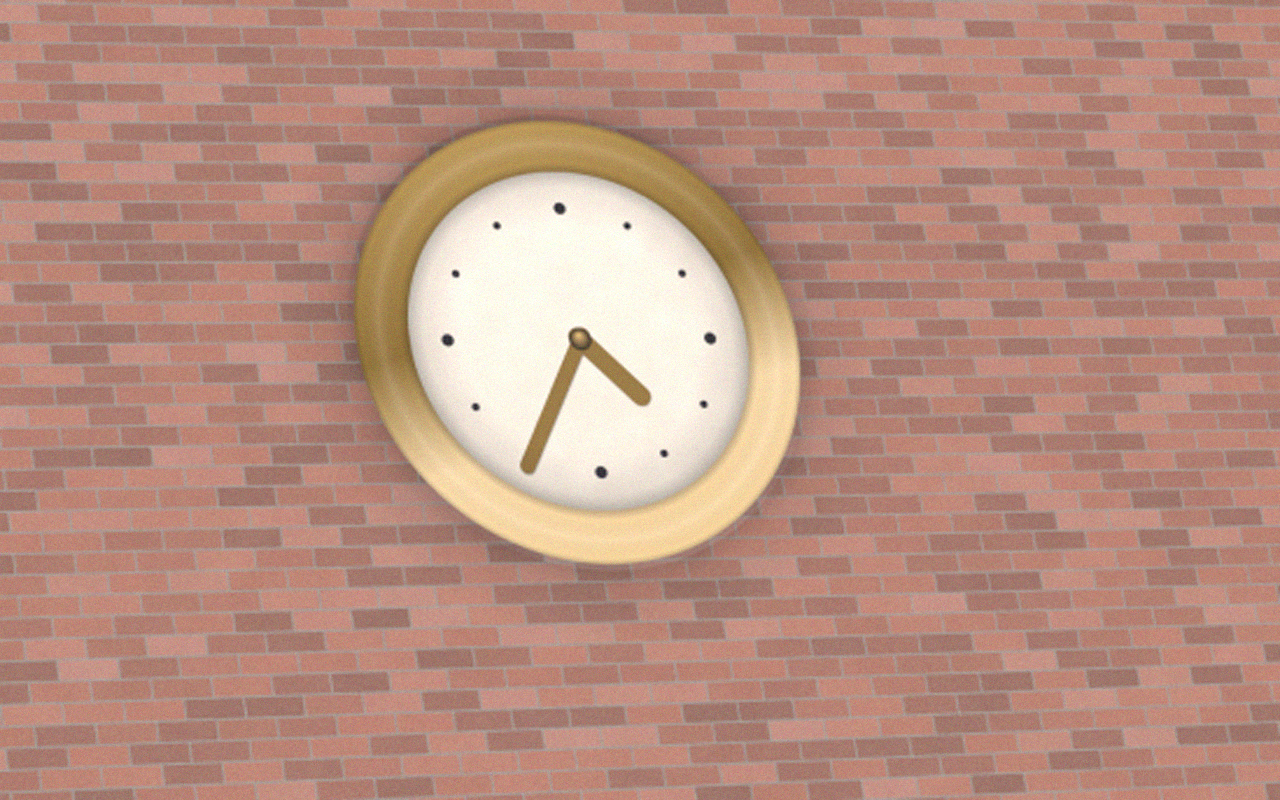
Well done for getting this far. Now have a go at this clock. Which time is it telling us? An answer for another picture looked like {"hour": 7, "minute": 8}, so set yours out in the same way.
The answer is {"hour": 4, "minute": 35}
